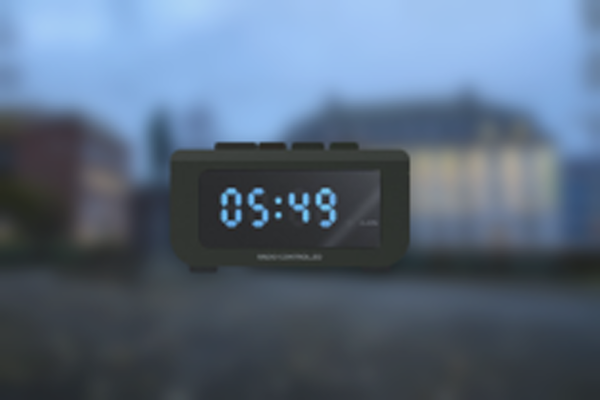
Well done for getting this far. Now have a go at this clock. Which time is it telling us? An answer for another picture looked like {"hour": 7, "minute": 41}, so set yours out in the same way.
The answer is {"hour": 5, "minute": 49}
